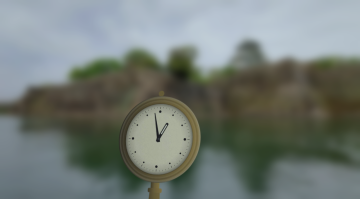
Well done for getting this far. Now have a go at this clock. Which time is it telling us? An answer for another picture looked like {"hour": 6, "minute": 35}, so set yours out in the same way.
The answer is {"hour": 12, "minute": 58}
